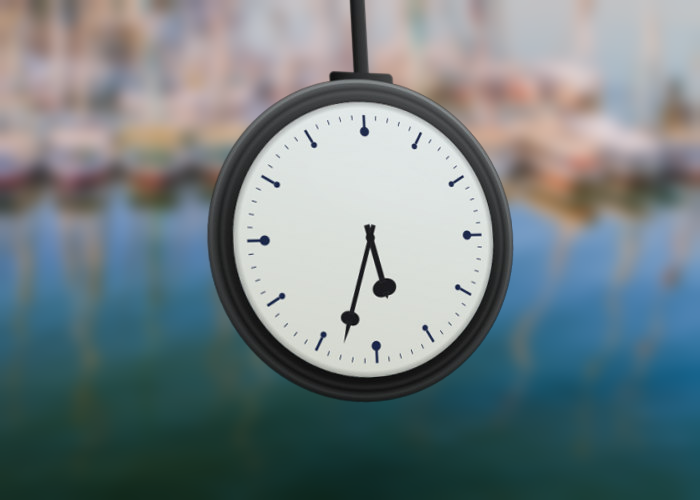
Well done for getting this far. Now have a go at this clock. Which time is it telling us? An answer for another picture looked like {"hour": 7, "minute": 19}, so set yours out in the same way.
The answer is {"hour": 5, "minute": 33}
